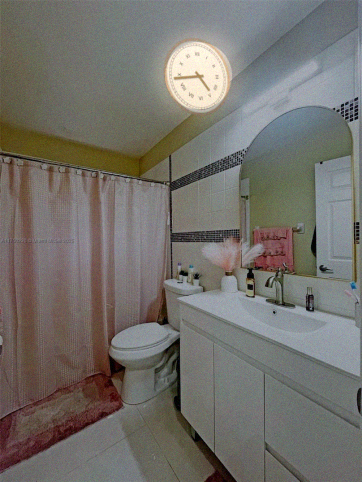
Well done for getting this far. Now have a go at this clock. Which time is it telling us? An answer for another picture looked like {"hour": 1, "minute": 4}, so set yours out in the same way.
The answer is {"hour": 4, "minute": 44}
